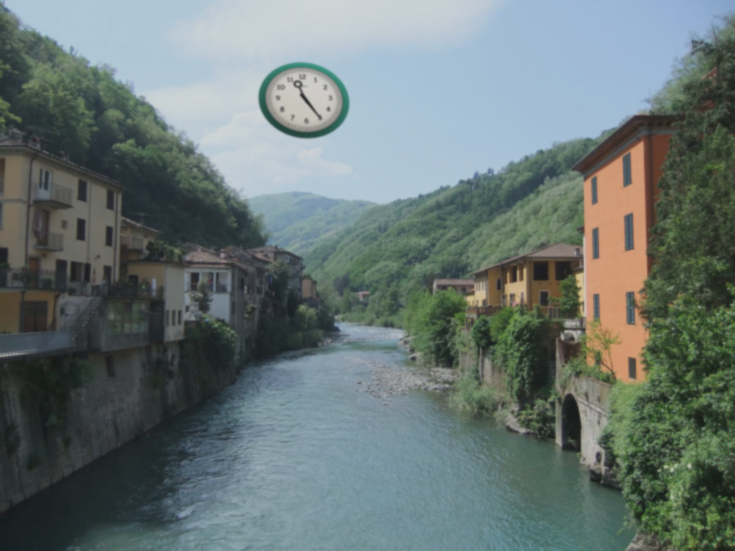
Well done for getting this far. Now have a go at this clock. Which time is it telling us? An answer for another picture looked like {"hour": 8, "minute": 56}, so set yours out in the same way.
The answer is {"hour": 11, "minute": 25}
